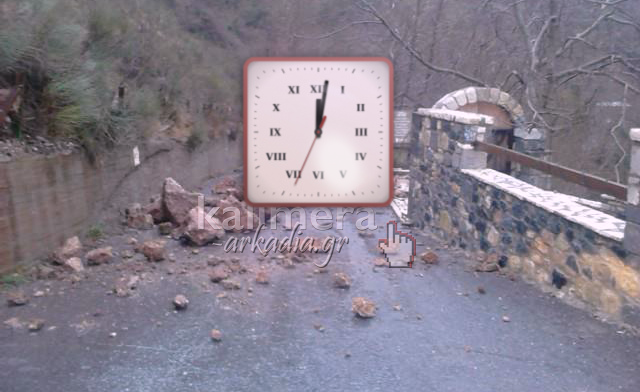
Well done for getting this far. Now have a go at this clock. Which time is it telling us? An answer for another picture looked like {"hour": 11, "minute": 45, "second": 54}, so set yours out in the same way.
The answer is {"hour": 12, "minute": 1, "second": 34}
